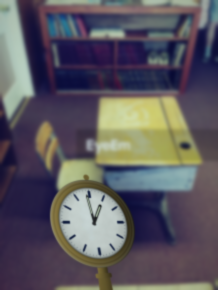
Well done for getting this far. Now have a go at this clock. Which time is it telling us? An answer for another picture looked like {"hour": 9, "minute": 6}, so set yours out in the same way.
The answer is {"hour": 12, "minute": 59}
